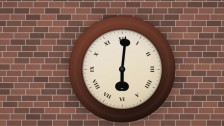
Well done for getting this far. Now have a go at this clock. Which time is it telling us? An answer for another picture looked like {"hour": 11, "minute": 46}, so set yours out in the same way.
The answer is {"hour": 6, "minute": 1}
